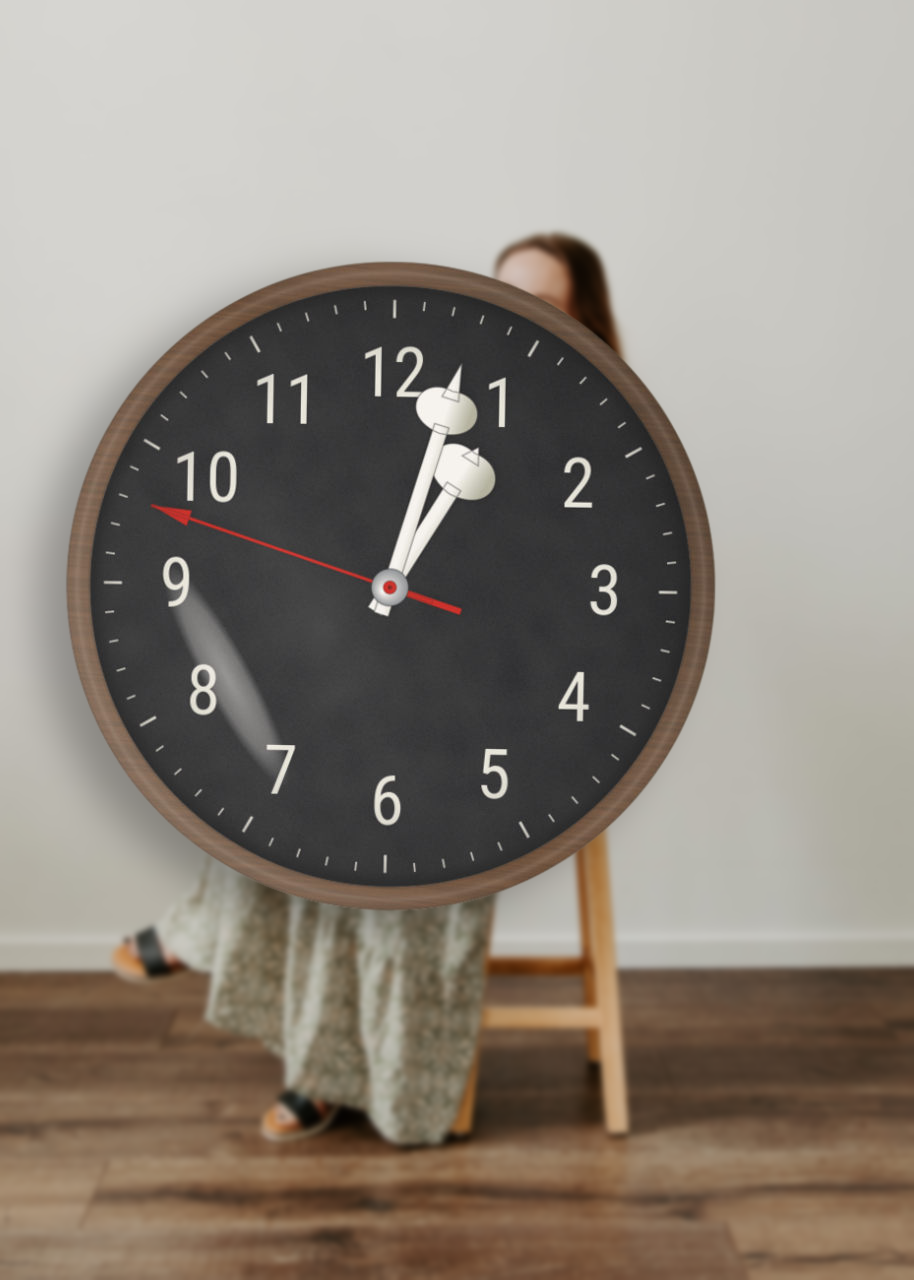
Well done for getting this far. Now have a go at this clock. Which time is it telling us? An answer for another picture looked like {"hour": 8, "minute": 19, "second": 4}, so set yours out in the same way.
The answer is {"hour": 1, "minute": 2, "second": 48}
